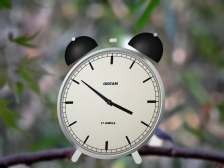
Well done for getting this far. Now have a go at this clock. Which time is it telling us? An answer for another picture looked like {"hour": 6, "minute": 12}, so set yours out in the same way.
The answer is {"hour": 3, "minute": 51}
